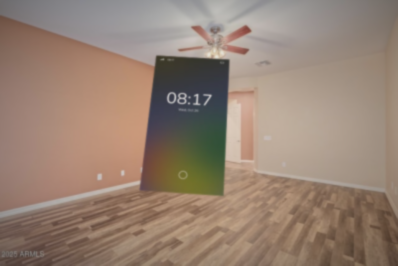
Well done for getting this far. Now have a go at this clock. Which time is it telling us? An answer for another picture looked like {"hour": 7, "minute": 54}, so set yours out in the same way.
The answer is {"hour": 8, "minute": 17}
